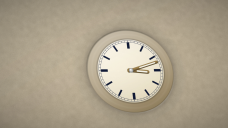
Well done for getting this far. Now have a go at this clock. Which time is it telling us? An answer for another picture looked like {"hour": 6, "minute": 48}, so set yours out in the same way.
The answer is {"hour": 3, "minute": 12}
